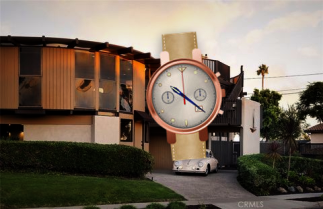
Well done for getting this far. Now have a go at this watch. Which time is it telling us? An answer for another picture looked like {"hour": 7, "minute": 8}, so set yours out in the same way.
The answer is {"hour": 10, "minute": 22}
